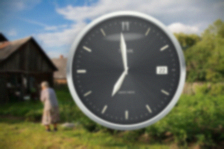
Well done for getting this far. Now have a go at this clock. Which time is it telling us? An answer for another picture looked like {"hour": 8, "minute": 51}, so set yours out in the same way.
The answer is {"hour": 6, "minute": 59}
